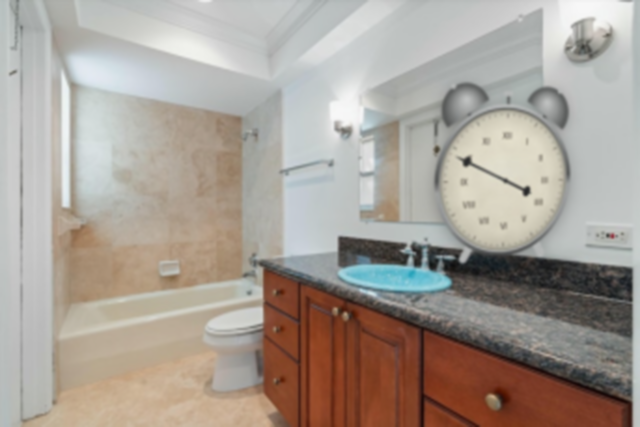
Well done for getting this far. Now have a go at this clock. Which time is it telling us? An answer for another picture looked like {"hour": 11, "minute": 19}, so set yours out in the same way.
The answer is {"hour": 3, "minute": 49}
